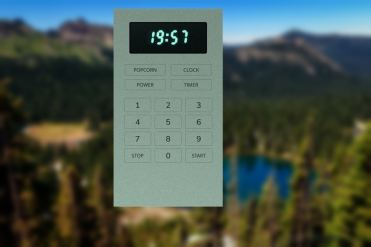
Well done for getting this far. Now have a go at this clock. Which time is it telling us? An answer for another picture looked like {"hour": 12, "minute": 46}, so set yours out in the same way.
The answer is {"hour": 19, "minute": 57}
